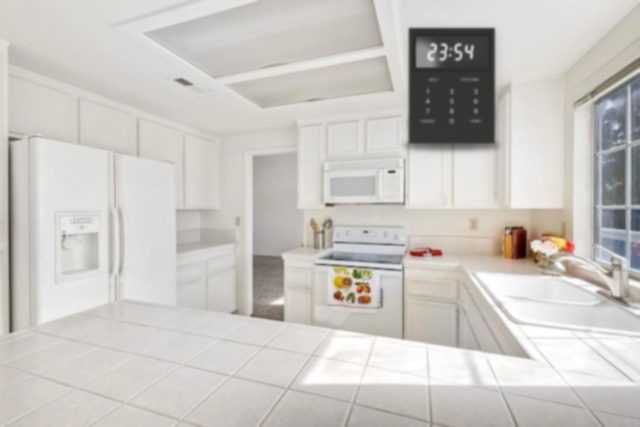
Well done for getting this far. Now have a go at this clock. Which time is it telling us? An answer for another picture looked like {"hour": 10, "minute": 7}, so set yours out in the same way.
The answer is {"hour": 23, "minute": 54}
